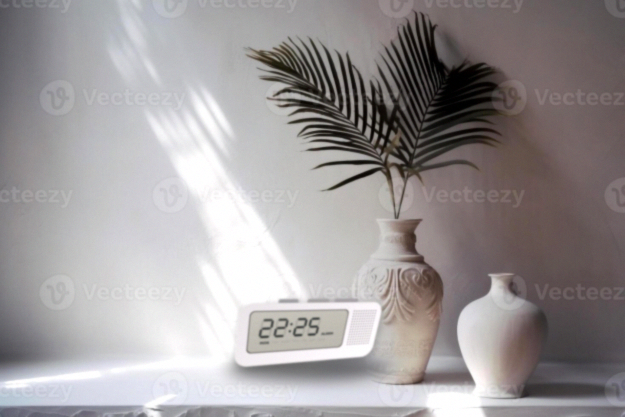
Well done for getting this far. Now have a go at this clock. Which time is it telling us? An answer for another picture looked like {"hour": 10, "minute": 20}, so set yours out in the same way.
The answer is {"hour": 22, "minute": 25}
